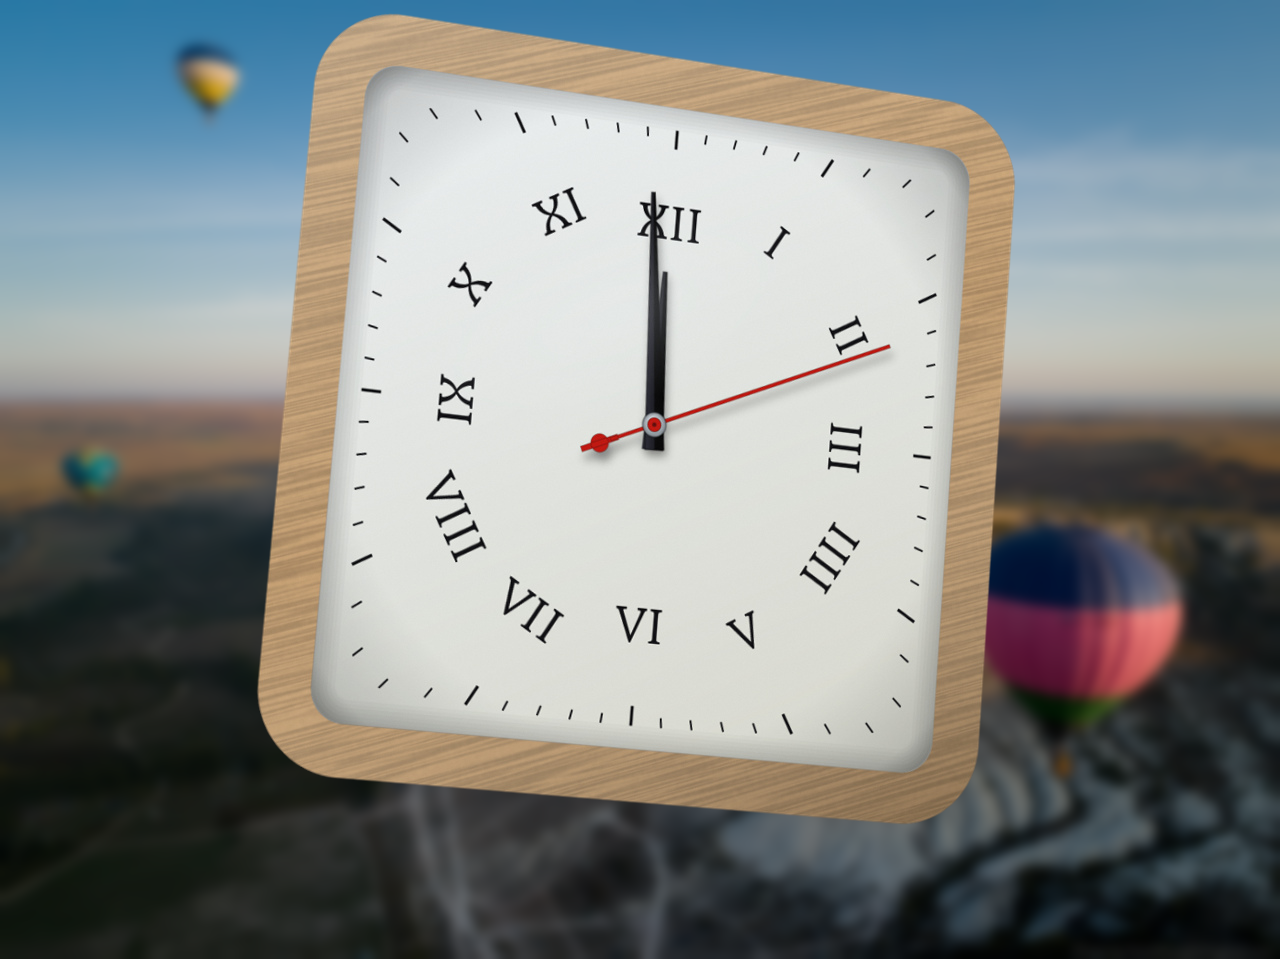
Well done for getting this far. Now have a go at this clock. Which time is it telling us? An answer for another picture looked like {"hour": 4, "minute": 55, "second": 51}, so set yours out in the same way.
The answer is {"hour": 11, "minute": 59, "second": 11}
